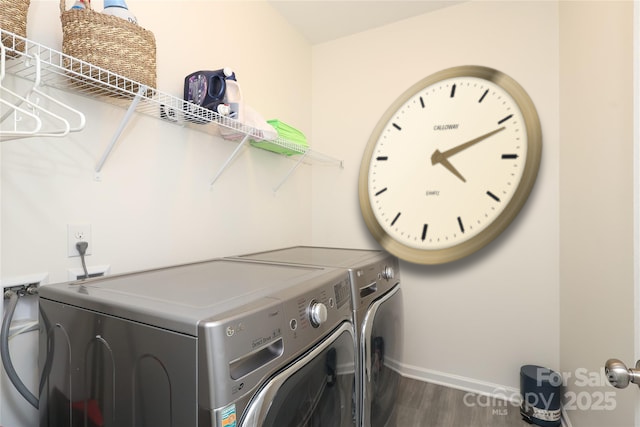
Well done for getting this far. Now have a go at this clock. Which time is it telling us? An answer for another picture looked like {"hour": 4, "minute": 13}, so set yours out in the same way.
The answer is {"hour": 4, "minute": 11}
